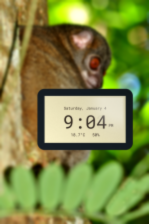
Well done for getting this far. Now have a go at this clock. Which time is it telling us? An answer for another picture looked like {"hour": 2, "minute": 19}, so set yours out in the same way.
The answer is {"hour": 9, "minute": 4}
